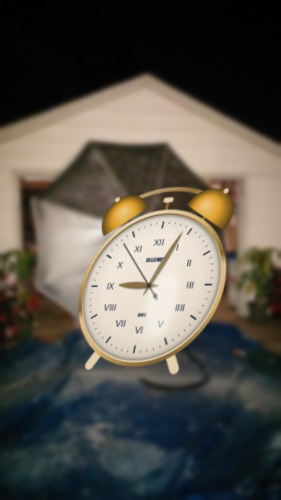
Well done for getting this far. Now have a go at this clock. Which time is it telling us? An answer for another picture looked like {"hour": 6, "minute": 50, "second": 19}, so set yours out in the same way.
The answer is {"hour": 9, "minute": 3, "second": 53}
